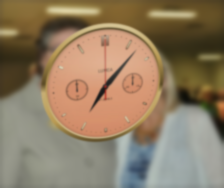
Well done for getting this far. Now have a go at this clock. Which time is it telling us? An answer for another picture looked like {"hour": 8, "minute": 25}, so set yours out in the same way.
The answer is {"hour": 7, "minute": 7}
